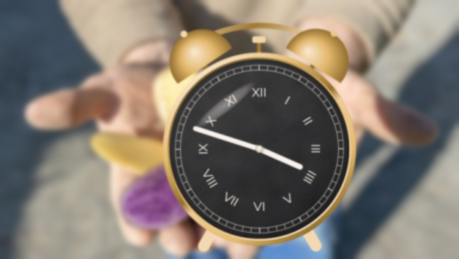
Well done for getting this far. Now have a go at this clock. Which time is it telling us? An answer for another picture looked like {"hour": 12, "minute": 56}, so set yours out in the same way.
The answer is {"hour": 3, "minute": 48}
